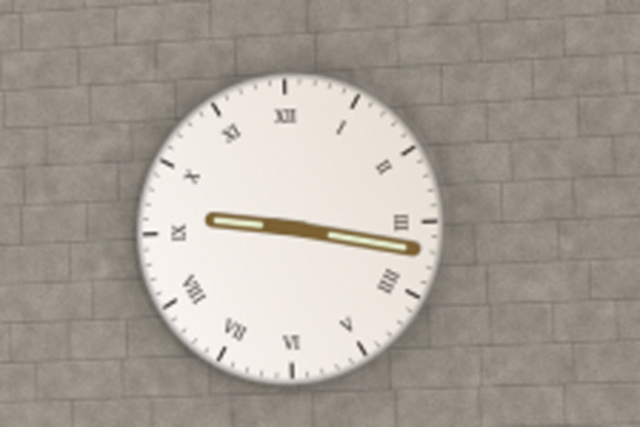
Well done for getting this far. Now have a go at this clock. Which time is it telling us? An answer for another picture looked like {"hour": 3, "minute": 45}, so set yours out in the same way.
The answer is {"hour": 9, "minute": 17}
